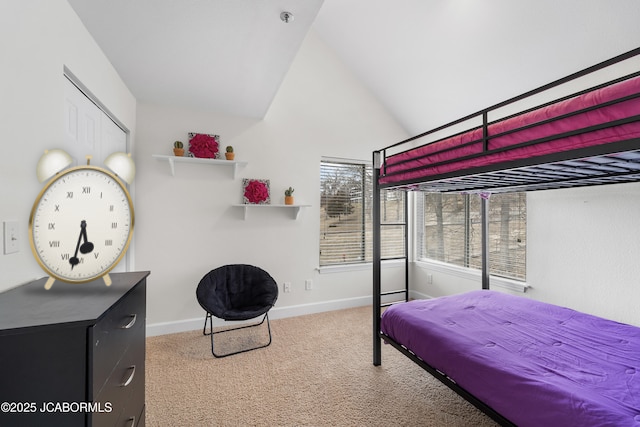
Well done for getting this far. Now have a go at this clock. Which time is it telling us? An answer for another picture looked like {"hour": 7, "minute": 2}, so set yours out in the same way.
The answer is {"hour": 5, "minute": 32}
